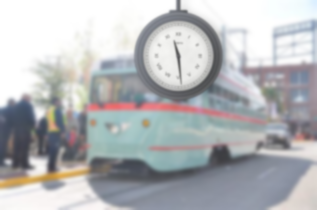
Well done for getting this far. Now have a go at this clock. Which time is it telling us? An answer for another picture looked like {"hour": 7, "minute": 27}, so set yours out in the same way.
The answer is {"hour": 11, "minute": 29}
